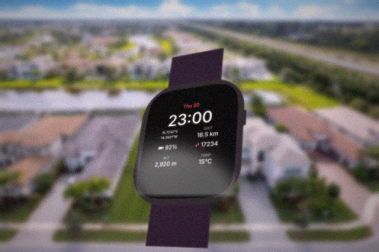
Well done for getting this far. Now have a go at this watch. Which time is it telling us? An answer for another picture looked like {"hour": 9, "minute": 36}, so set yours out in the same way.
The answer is {"hour": 23, "minute": 0}
